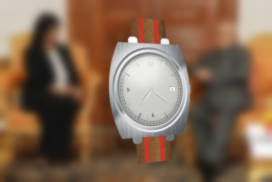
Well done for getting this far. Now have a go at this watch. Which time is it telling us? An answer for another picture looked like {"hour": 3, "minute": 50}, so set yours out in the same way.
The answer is {"hour": 7, "minute": 21}
